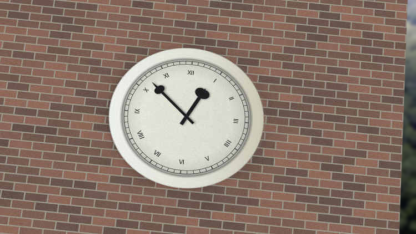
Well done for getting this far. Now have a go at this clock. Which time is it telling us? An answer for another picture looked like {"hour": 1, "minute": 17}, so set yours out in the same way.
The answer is {"hour": 12, "minute": 52}
